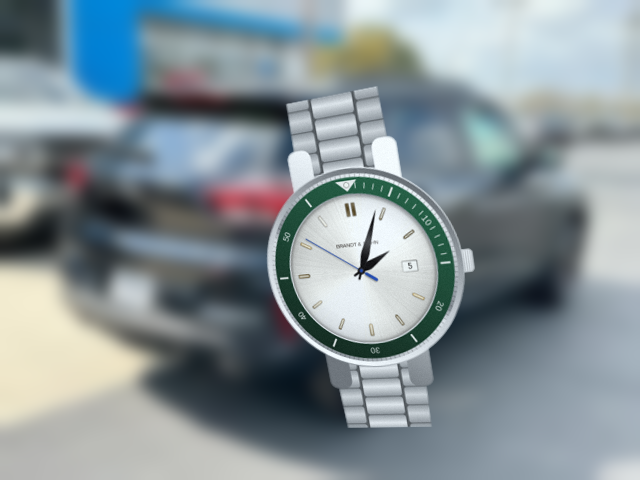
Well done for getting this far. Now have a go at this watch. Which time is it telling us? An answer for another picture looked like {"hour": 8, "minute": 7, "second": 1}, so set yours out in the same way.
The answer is {"hour": 2, "minute": 3, "second": 51}
